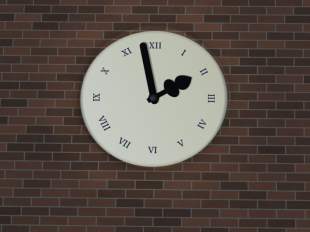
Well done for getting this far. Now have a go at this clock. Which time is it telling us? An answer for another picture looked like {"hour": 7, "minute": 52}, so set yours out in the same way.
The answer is {"hour": 1, "minute": 58}
